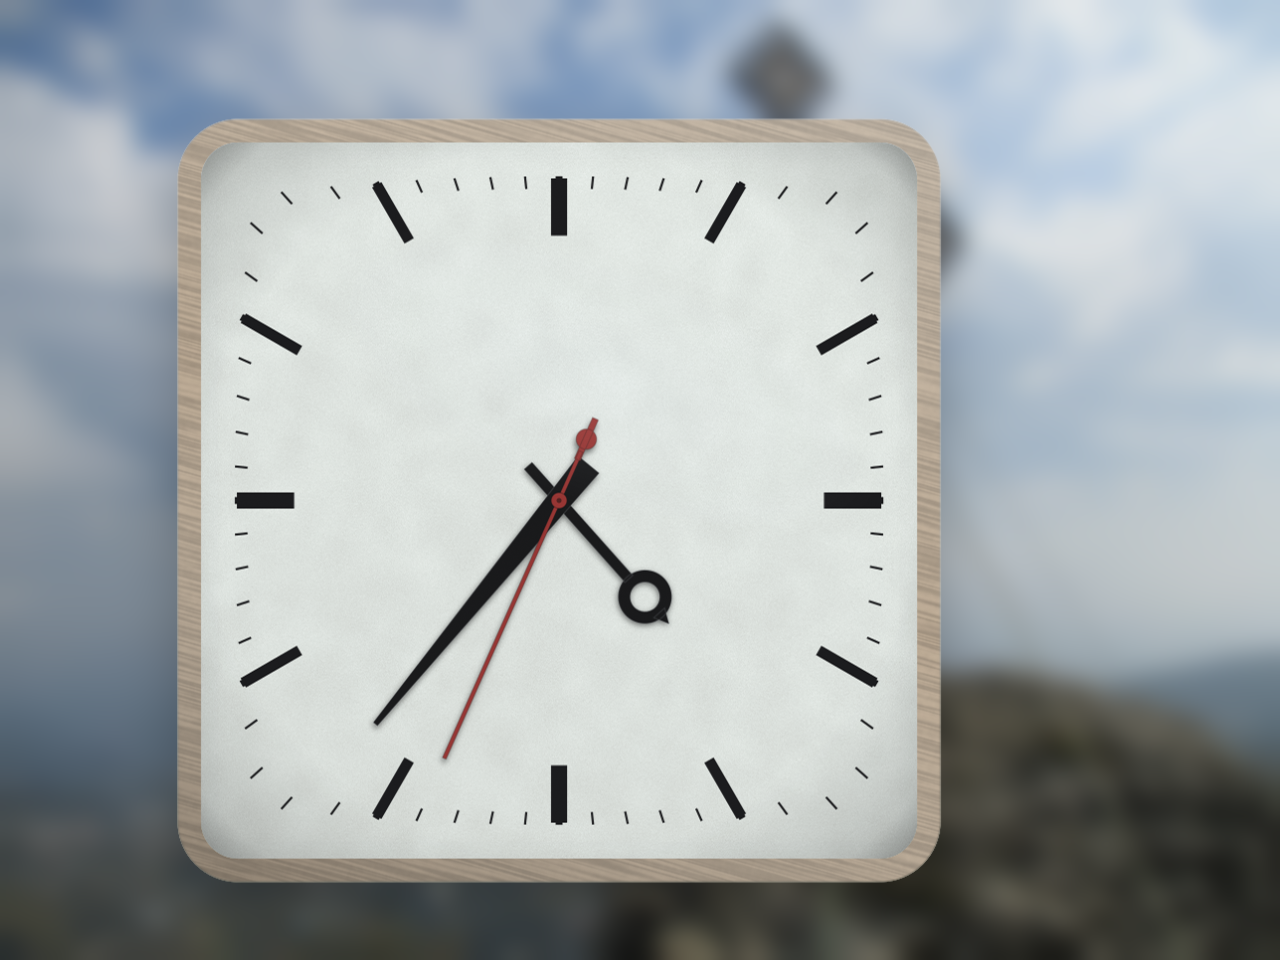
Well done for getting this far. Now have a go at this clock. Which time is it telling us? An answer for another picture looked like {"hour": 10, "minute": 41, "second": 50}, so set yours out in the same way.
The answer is {"hour": 4, "minute": 36, "second": 34}
